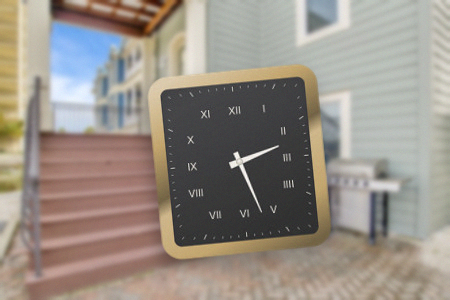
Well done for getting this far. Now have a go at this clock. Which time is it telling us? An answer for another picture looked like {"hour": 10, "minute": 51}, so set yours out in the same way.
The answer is {"hour": 2, "minute": 27}
